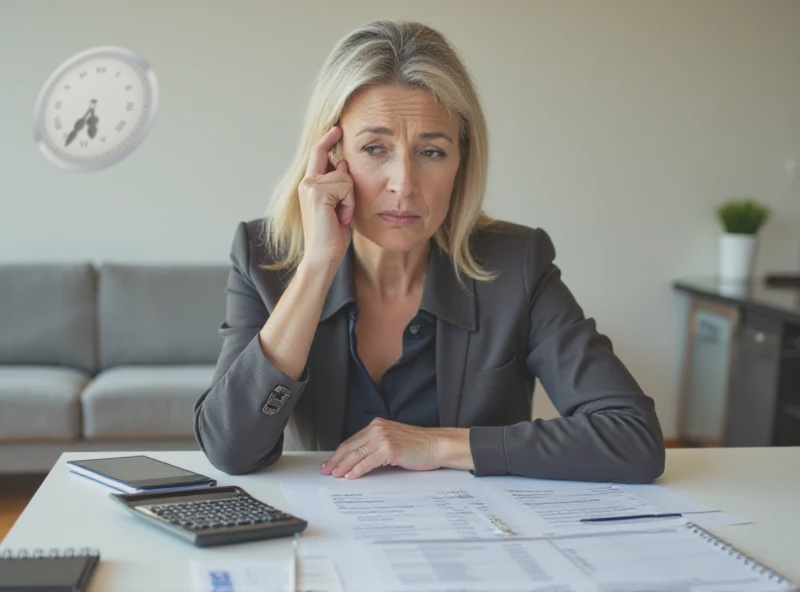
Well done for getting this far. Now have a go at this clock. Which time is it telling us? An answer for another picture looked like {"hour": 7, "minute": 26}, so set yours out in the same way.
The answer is {"hour": 5, "minute": 34}
